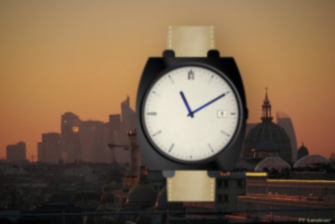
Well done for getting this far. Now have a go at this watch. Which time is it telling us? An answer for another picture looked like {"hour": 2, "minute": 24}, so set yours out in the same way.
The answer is {"hour": 11, "minute": 10}
